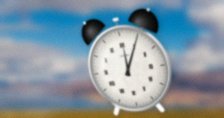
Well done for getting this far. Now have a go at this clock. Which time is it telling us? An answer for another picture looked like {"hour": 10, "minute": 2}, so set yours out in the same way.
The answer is {"hour": 12, "minute": 5}
